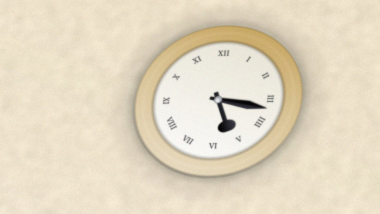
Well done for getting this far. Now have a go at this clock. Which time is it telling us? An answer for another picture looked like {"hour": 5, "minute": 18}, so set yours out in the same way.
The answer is {"hour": 5, "minute": 17}
